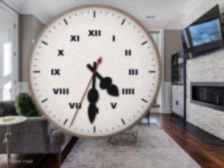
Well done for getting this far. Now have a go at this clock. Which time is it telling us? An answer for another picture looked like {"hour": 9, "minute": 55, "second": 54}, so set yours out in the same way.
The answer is {"hour": 4, "minute": 30, "second": 34}
